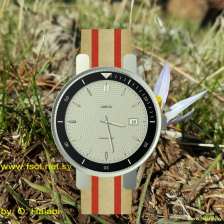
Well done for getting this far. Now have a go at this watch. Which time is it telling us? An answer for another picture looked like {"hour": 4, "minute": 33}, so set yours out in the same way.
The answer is {"hour": 3, "minute": 28}
